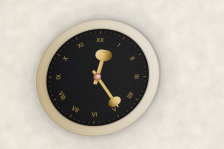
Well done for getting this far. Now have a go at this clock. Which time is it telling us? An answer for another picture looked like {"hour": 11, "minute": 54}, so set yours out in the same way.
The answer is {"hour": 12, "minute": 24}
